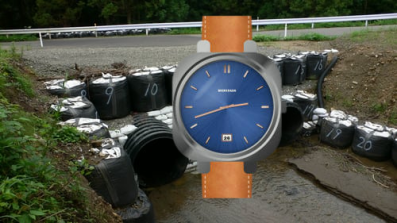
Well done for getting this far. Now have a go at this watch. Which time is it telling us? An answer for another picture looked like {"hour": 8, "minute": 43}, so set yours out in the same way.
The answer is {"hour": 2, "minute": 42}
